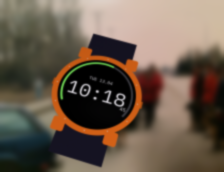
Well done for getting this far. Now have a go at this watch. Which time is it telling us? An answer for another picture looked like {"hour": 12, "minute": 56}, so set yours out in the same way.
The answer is {"hour": 10, "minute": 18}
